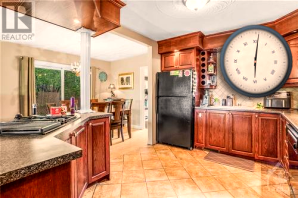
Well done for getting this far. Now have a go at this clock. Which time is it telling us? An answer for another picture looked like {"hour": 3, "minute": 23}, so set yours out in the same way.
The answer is {"hour": 6, "minute": 1}
